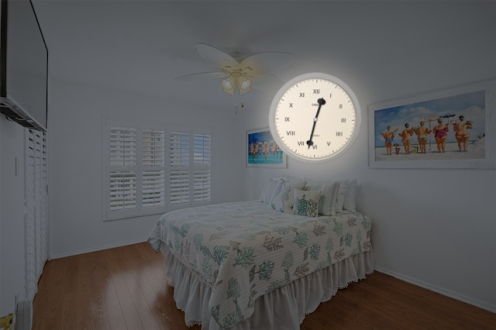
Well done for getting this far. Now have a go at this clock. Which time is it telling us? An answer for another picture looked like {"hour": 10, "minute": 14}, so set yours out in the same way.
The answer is {"hour": 12, "minute": 32}
